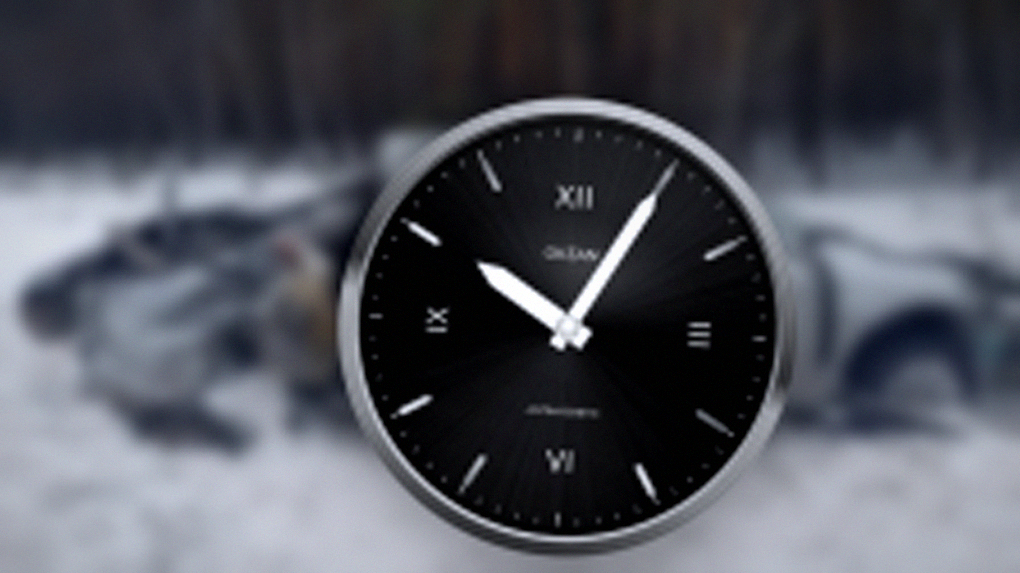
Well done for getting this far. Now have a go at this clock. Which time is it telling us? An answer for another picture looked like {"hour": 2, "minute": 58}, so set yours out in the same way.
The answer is {"hour": 10, "minute": 5}
